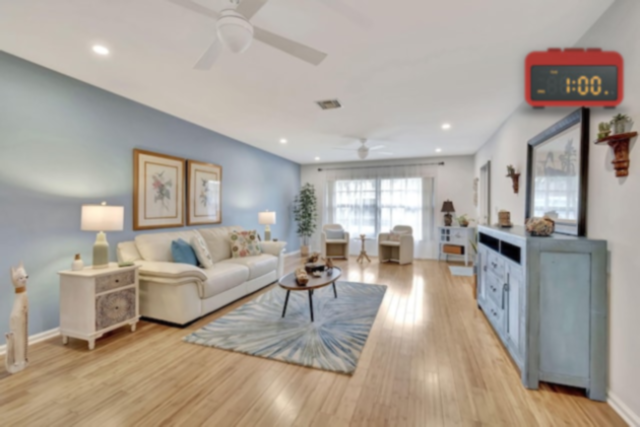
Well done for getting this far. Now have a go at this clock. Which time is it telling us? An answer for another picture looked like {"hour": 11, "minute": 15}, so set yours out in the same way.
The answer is {"hour": 1, "minute": 0}
